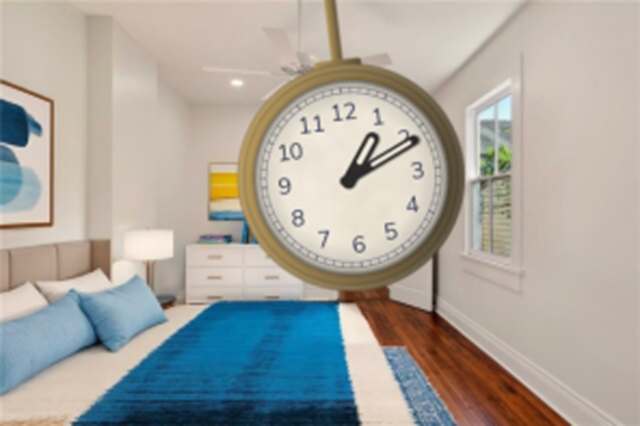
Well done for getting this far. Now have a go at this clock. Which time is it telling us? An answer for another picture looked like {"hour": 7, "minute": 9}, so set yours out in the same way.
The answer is {"hour": 1, "minute": 11}
